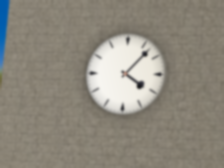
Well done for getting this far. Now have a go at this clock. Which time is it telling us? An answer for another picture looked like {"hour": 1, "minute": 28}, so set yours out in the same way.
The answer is {"hour": 4, "minute": 7}
